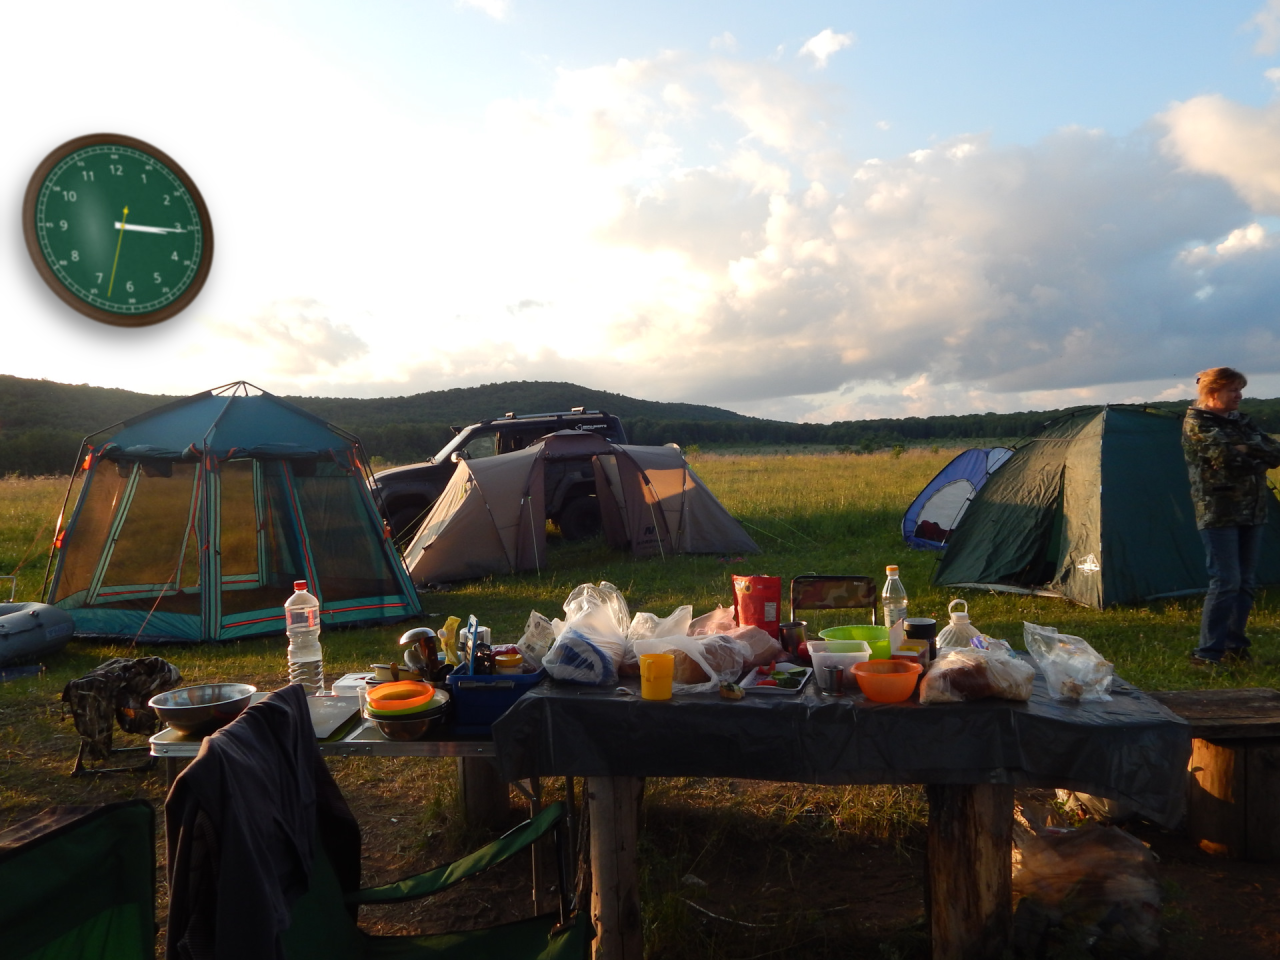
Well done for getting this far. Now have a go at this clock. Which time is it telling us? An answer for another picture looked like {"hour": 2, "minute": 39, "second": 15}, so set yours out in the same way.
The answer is {"hour": 3, "minute": 15, "second": 33}
